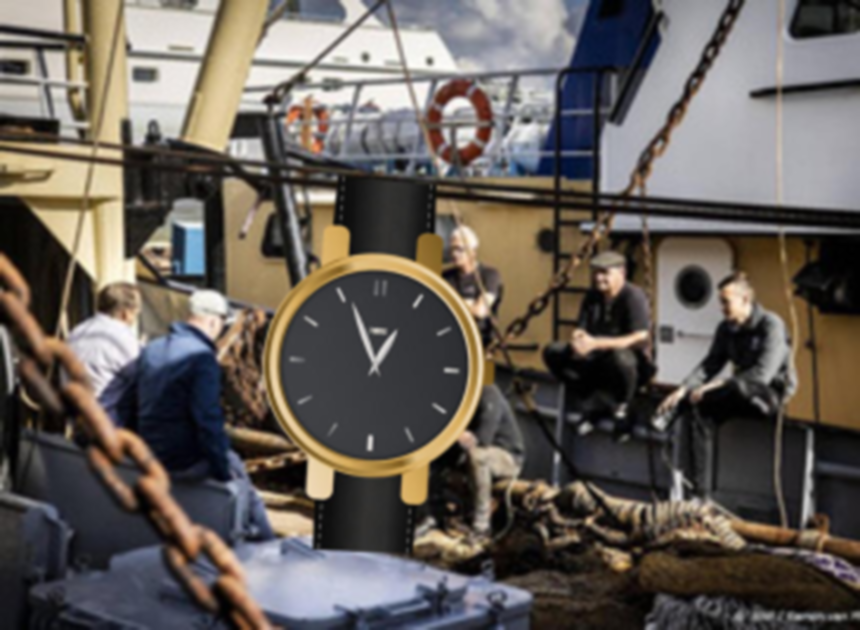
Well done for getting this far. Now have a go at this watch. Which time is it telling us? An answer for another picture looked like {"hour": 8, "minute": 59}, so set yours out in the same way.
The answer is {"hour": 12, "minute": 56}
